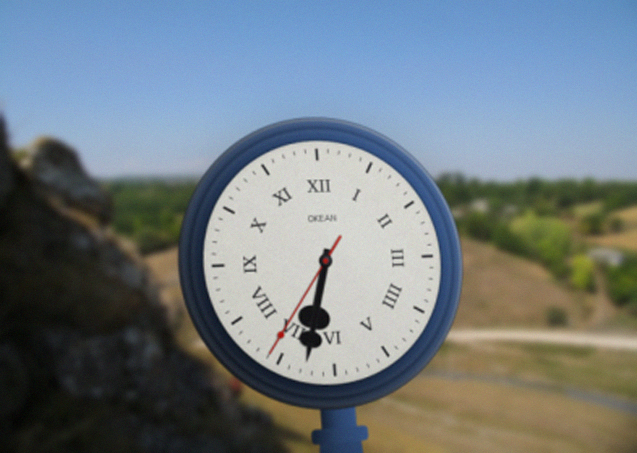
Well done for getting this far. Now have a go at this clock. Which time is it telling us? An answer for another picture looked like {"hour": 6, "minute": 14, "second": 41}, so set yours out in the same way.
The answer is {"hour": 6, "minute": 32, "second": 36}
